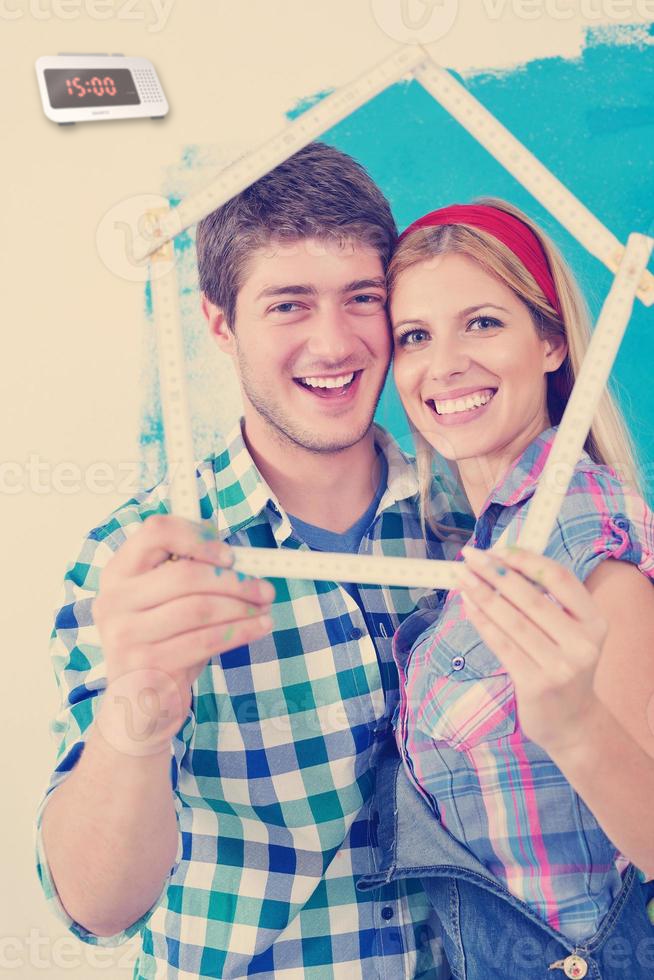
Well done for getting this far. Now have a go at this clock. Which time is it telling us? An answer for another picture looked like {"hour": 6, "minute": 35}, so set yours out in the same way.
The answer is {"hour": 15, "minute": 0}
